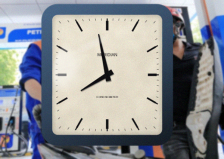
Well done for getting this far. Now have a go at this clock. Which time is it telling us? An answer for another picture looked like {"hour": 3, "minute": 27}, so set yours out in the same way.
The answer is {"hour": 7, "minute": 58}
